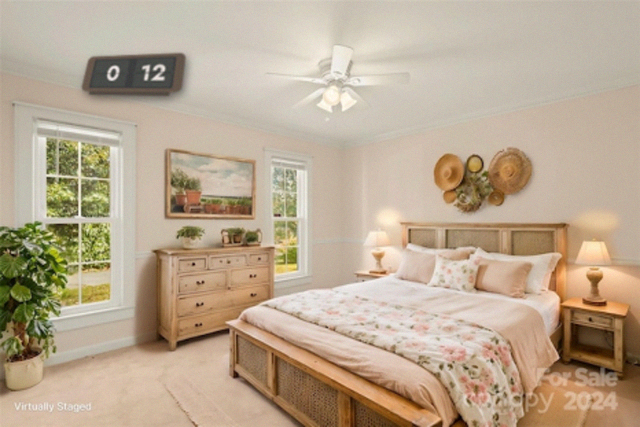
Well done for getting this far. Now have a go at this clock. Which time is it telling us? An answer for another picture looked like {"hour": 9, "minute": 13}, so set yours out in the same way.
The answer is {"hour": 0, "minute": 12}
